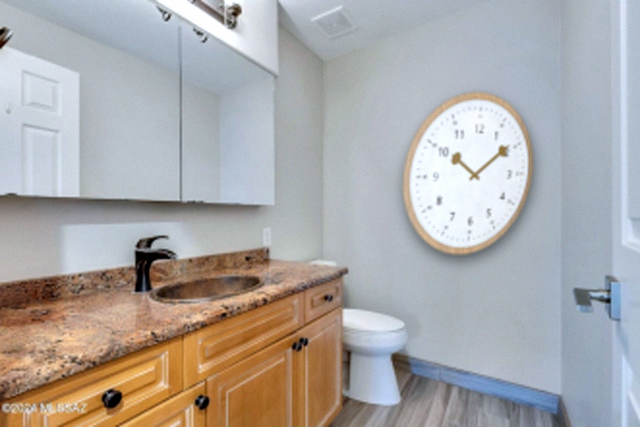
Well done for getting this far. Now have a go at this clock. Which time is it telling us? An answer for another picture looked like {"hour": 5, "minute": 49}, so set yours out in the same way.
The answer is {"hour": 10, "minute": 9}
